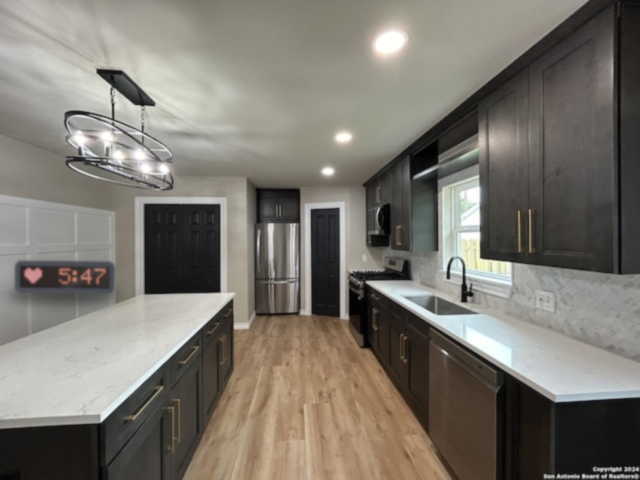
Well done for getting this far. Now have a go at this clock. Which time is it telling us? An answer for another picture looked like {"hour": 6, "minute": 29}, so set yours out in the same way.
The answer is {"hour": 5, "minute": 47}
